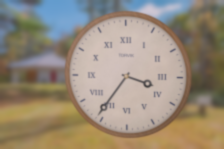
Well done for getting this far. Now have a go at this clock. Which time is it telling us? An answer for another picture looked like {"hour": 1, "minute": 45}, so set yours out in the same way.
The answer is {"hour": 3, "minute": 36}
